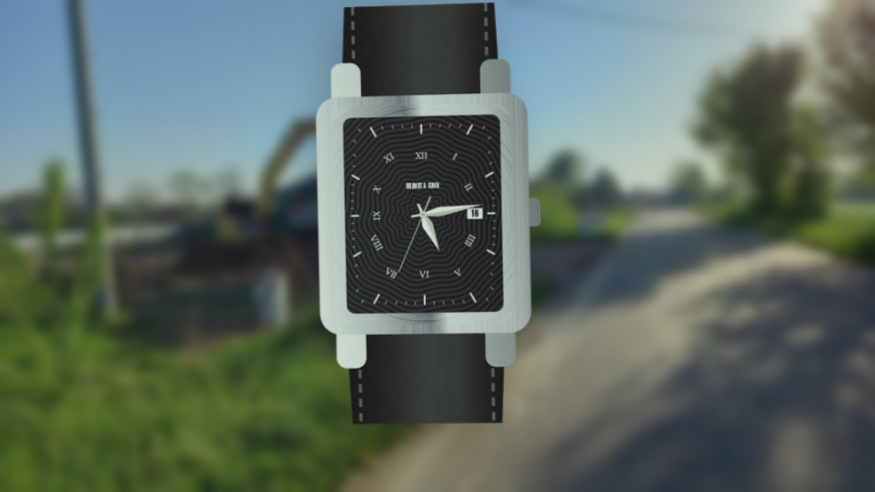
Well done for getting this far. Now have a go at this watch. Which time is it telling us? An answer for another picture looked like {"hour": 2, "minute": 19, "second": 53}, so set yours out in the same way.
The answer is {"hour": 5, "minute": 13, "second": 34}
